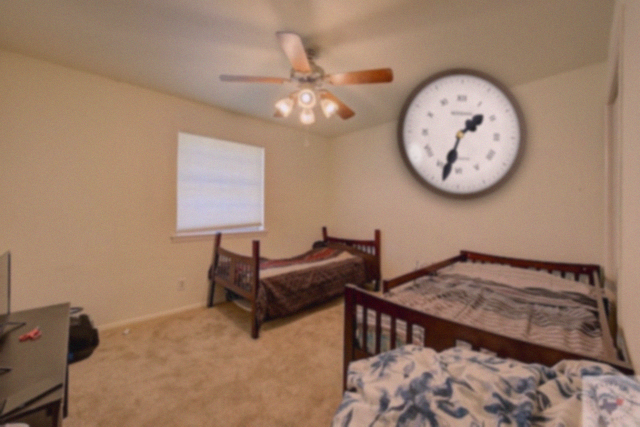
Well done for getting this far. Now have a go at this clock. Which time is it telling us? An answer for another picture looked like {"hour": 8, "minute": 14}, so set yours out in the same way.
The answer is {"hour": 1, "minute": 33}
